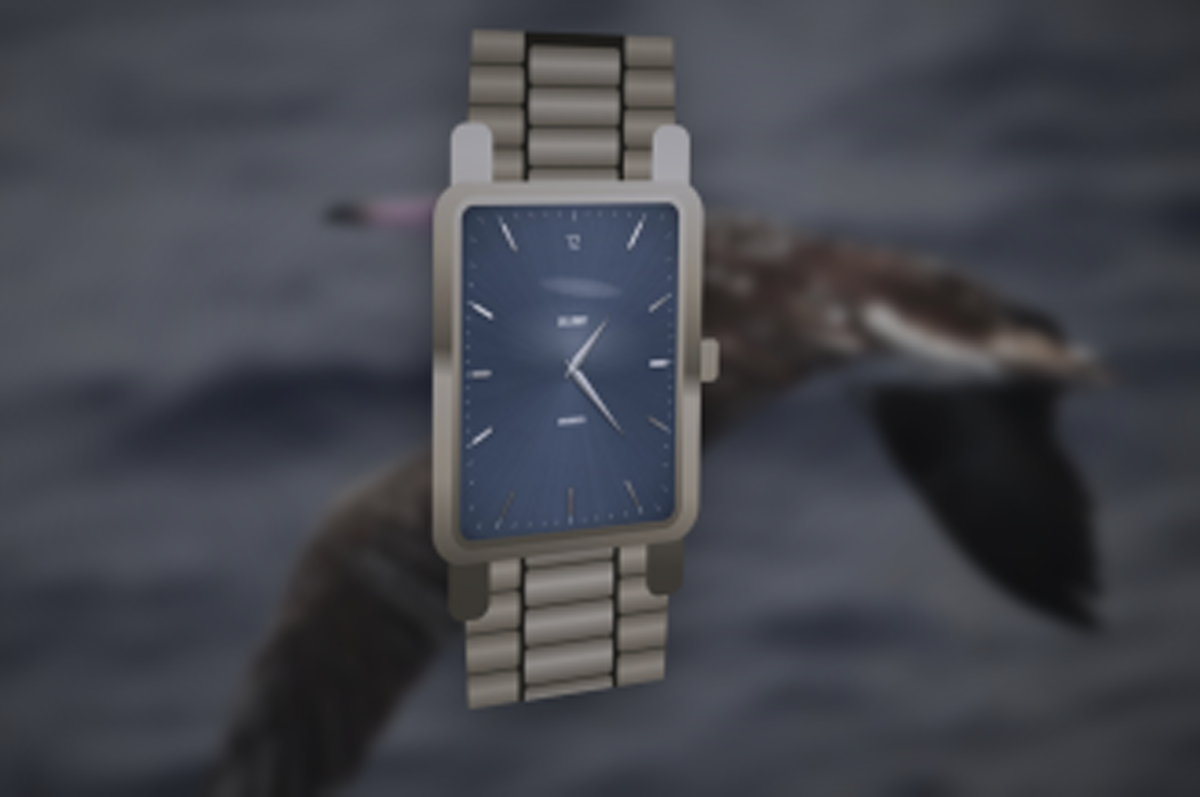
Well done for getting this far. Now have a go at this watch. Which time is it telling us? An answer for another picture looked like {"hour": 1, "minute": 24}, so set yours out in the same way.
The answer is {"hour": 1, "minute": 23}
